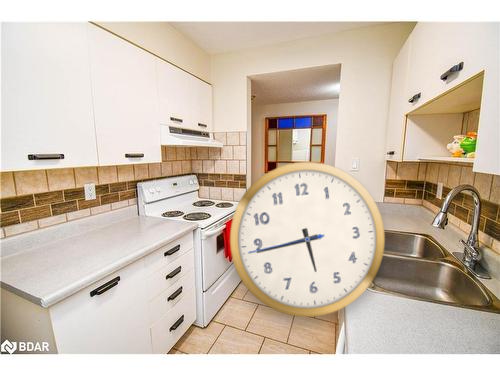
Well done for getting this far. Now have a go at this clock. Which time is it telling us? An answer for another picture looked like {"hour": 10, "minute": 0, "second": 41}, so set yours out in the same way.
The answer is {"hour": 5, "minute": 43, "second": 44}
